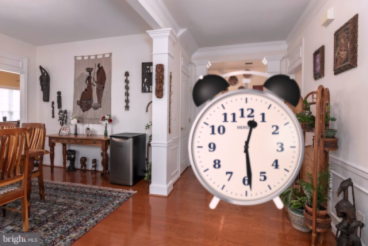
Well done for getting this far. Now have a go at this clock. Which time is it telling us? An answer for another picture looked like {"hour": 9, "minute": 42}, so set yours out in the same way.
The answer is {"hour": 12, "minute": 29}
